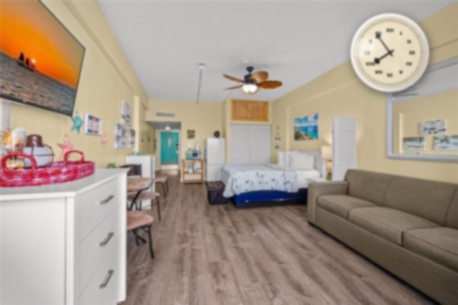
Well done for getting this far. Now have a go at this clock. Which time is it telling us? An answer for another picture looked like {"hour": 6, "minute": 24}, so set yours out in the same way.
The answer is {"hour": 7, "minute": 54}
